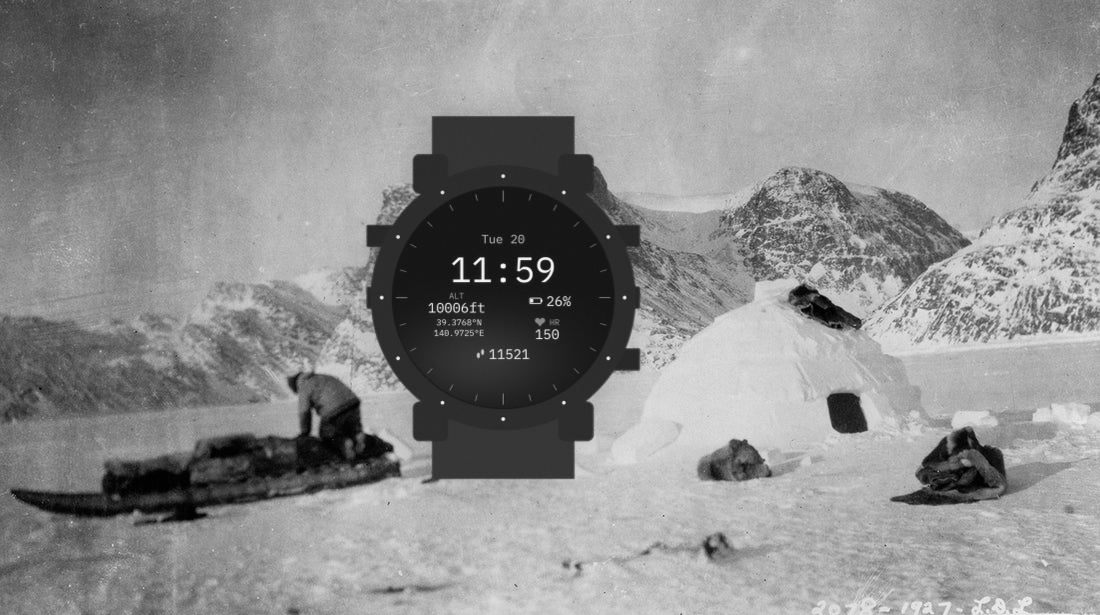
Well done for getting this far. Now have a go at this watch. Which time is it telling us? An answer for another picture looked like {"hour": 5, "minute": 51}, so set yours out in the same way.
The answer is {"hour": 11, "minute": 59}
